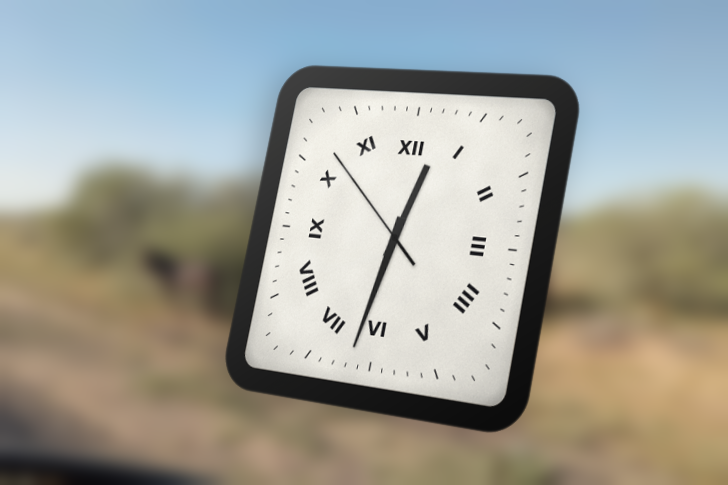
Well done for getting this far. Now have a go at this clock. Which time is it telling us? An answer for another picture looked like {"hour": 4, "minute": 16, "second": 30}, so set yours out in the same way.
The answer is {"hour": 12, "minute": 31, "second": 52}
